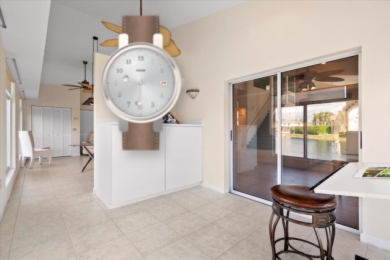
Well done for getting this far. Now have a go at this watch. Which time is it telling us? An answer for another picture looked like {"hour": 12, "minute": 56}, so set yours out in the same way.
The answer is {"hour": 9, "minute": 31}
